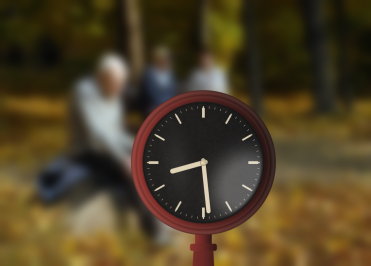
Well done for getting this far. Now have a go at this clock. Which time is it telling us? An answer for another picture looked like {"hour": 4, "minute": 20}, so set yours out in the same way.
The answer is {"hour": 8, "minute": 29}
